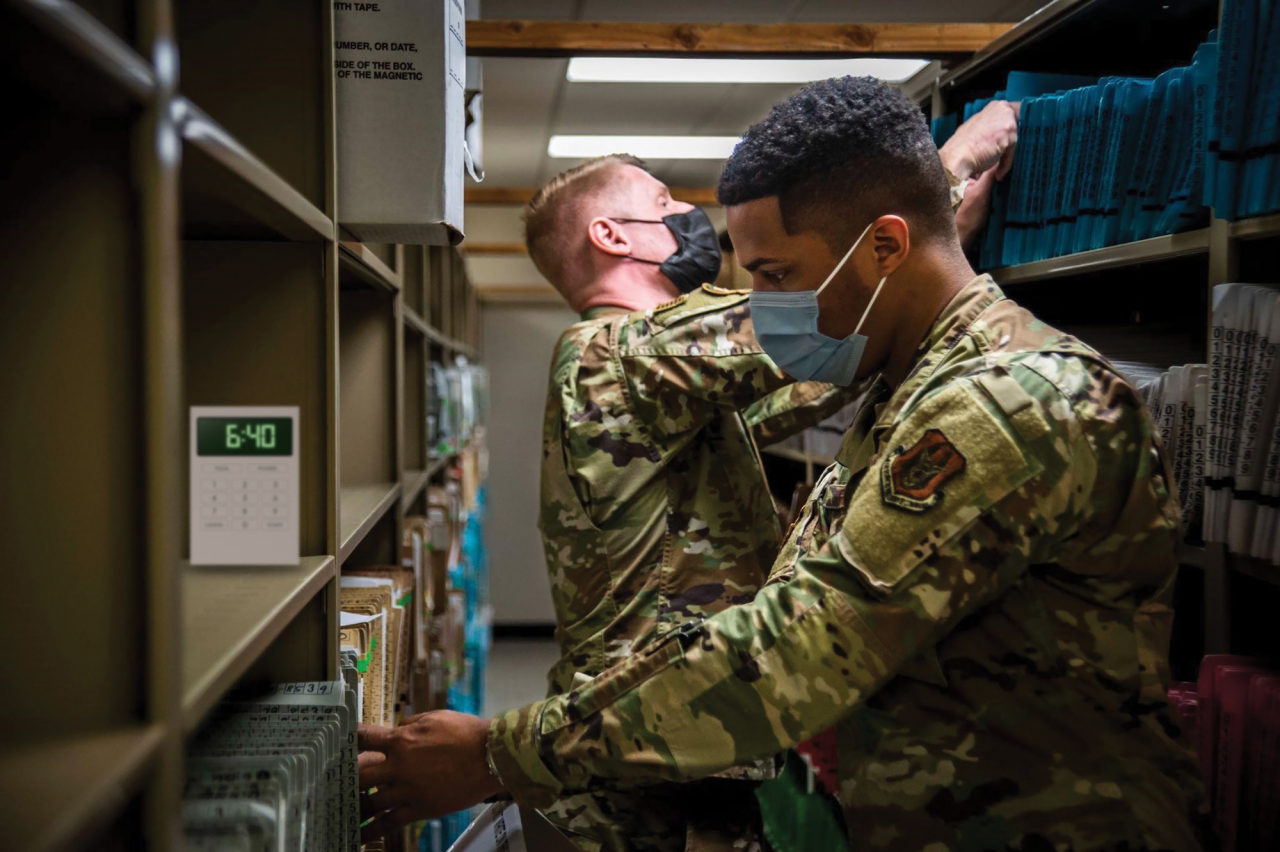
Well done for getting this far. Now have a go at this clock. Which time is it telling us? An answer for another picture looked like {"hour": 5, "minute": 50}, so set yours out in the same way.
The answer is {"hour": 6, "minute": 40}
